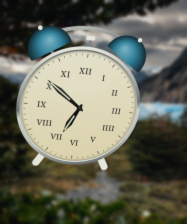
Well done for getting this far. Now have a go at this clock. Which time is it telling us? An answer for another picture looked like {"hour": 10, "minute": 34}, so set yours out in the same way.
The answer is {"hour": 6, "minute": 51}
